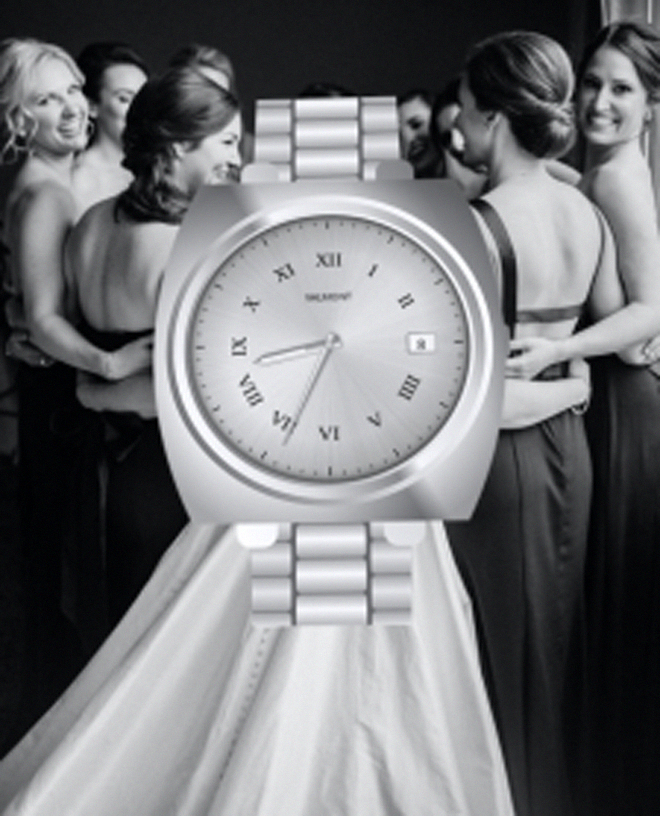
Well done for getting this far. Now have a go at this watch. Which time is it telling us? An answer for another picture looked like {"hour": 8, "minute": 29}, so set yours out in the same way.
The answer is {"hour": 8, "minute": 34}
